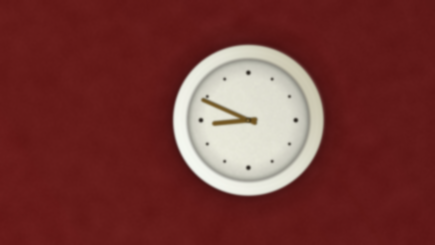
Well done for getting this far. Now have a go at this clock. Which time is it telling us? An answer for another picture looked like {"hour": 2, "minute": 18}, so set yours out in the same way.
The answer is {"hour": 8, "minute": 49}
